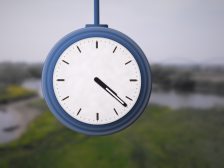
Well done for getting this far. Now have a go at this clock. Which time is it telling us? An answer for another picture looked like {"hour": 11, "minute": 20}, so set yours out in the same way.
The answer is {"hour": 4, "minute": 22}
